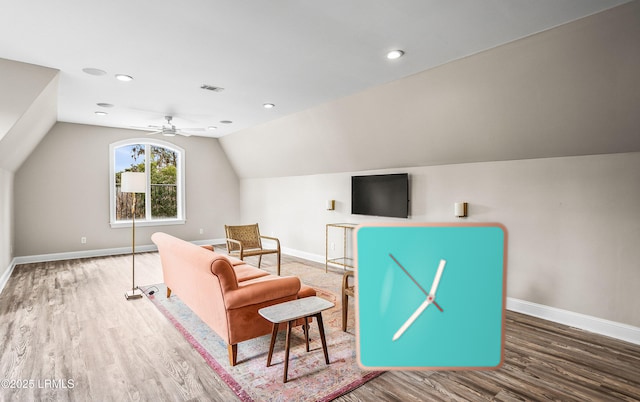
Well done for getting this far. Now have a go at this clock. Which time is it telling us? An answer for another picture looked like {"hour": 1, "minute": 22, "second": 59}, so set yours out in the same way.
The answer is {"hour": 12, "minute": 36, "second": 53}
